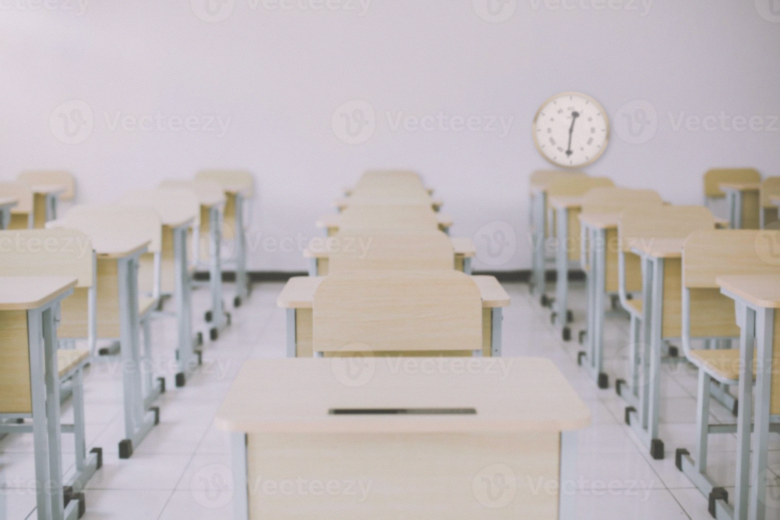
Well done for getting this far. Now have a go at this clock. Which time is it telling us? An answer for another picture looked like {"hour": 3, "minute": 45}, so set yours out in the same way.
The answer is {"hour": 12, "minute": 31}
